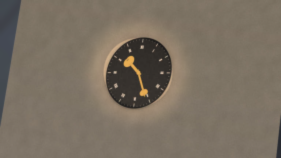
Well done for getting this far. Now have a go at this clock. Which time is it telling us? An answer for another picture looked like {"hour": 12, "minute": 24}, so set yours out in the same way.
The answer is {"hour": 10, "minute": 26}
